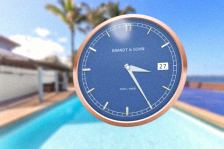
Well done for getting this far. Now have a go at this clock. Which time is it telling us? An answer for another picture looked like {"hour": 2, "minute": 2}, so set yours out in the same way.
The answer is {"hour": 3, "minute": 25}
